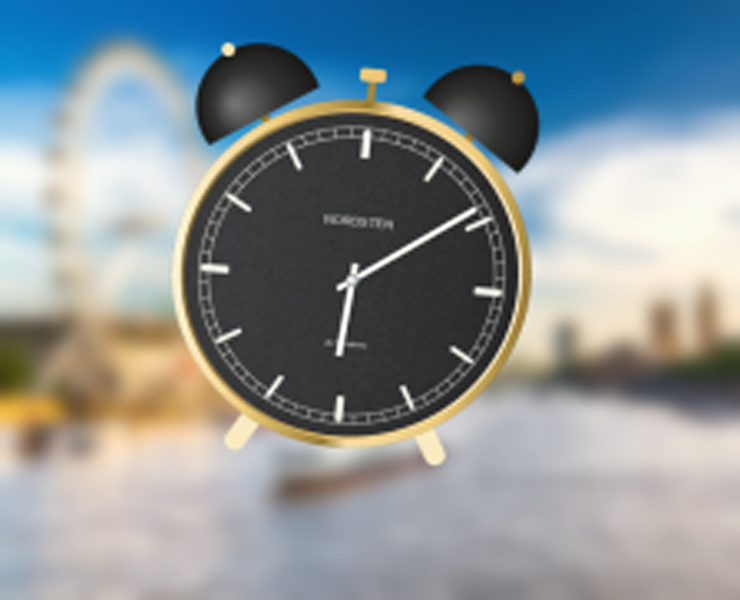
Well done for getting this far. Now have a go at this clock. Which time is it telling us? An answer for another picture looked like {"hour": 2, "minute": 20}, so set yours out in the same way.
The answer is {"hour": 6, "minute": 9}
